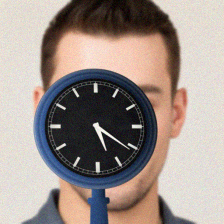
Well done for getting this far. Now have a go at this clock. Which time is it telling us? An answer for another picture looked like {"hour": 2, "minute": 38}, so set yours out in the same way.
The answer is {"hour": 5, "minute": 21}
